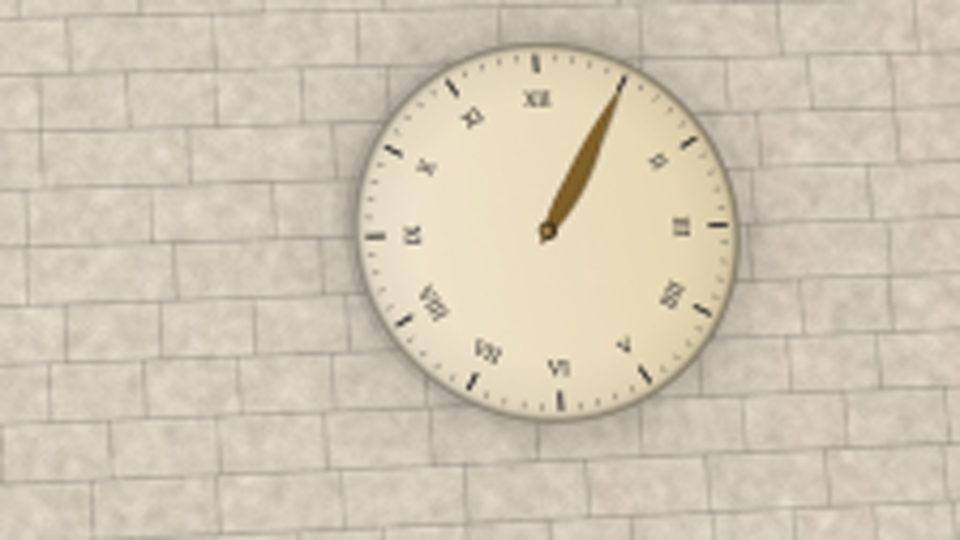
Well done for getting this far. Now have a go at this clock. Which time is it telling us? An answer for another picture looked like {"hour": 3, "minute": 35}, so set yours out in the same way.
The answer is {"hour": 1, "minute": 5}
